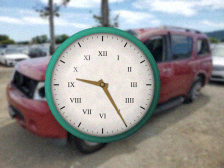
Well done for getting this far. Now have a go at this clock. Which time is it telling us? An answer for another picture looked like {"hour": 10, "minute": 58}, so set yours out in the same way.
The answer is {"hour": 9, "minute": 25}
